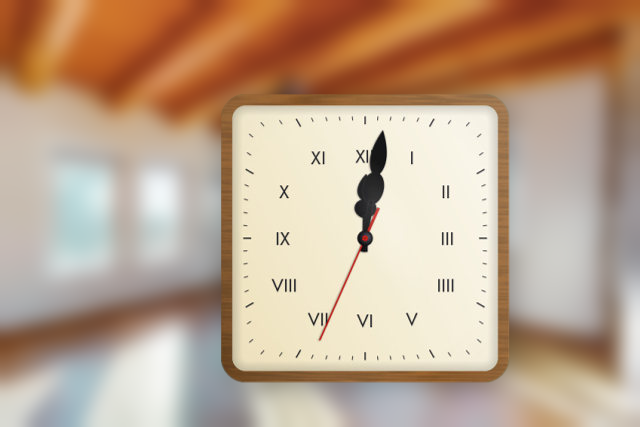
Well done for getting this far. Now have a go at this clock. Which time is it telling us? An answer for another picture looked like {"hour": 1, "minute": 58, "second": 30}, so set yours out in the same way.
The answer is {"hour": 12, "minute": 1, "second": 34}
